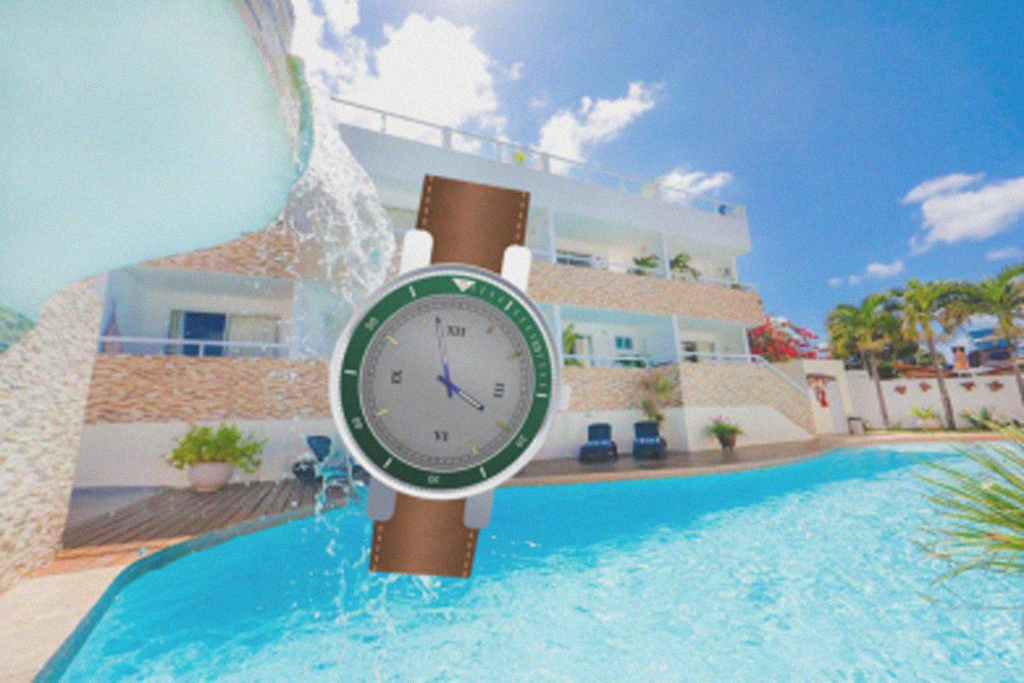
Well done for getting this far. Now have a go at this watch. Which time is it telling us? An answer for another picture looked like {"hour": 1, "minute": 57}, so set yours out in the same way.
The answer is {"hour": 3, "minute": 57}
